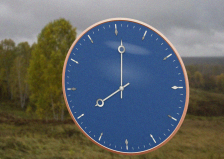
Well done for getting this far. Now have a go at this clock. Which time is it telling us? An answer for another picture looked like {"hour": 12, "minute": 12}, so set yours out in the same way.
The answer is {"hour": 8, "minute": 1}
